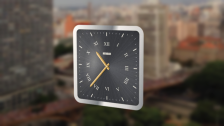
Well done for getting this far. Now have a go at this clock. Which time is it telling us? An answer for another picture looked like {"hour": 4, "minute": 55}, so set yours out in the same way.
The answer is {"hour": 10, "minute": 37}
